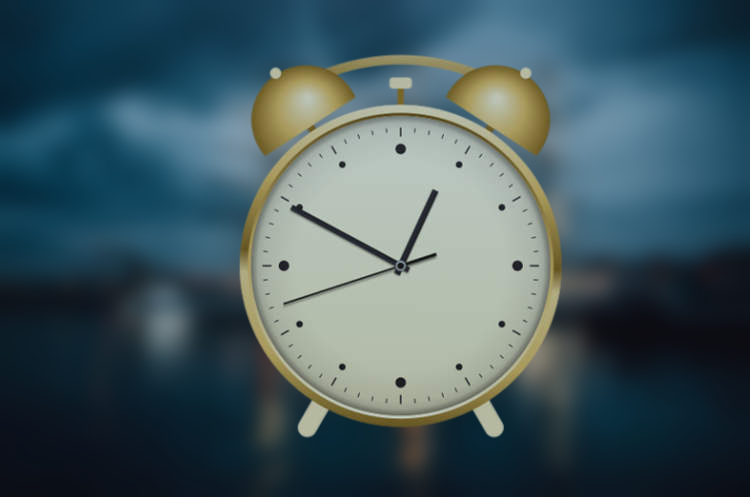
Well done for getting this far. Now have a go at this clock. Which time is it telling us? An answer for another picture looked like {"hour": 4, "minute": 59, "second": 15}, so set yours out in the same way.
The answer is {"hour": 12, "minute": 49, "second": 42}
